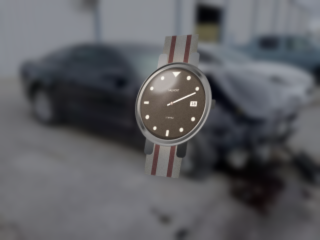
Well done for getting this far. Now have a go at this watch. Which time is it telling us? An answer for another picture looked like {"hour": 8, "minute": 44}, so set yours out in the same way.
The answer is {"hour": 2, "minute": 11}
